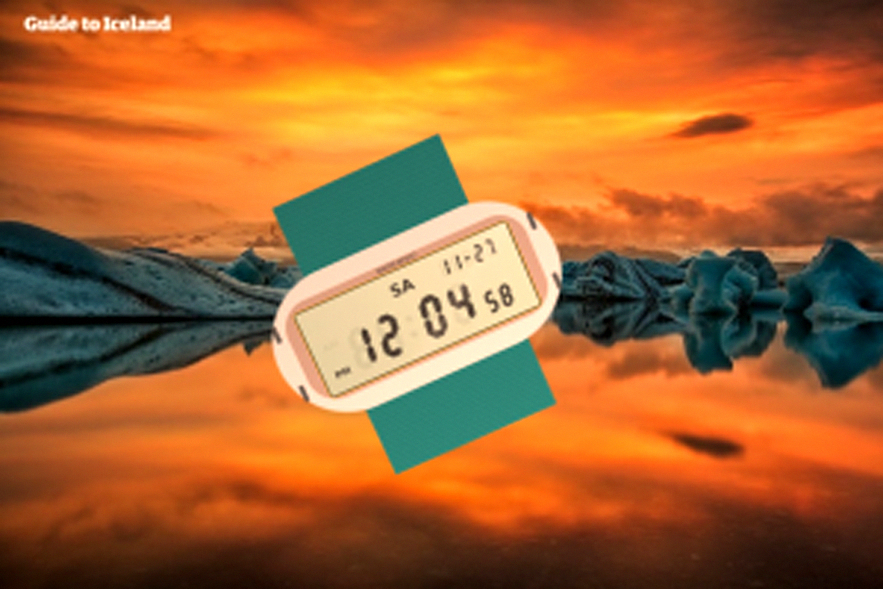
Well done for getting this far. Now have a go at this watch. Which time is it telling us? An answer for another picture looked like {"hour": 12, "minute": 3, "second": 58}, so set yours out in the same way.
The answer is {"hour": 12, "minute": 4, "second": 58}
